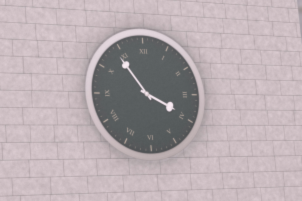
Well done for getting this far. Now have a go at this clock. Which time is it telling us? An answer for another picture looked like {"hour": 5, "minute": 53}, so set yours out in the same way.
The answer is {"hour": 3, "minute": 54}
